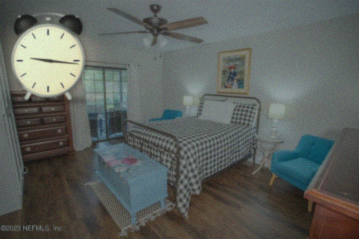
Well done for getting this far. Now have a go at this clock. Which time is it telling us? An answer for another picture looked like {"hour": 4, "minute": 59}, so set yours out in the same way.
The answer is {"hour": 9, "minute": 16}
